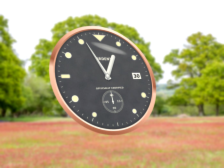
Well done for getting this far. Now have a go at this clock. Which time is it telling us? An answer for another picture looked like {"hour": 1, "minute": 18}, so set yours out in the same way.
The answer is {"hour": 12, "minute": 56}
